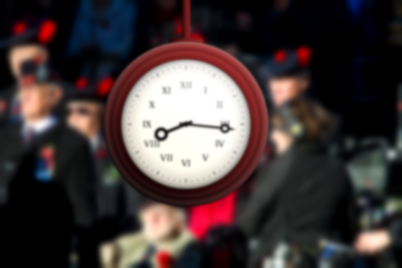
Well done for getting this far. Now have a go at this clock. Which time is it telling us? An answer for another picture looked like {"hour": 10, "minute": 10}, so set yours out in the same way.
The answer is {"hour": 8, "minute": 16}
